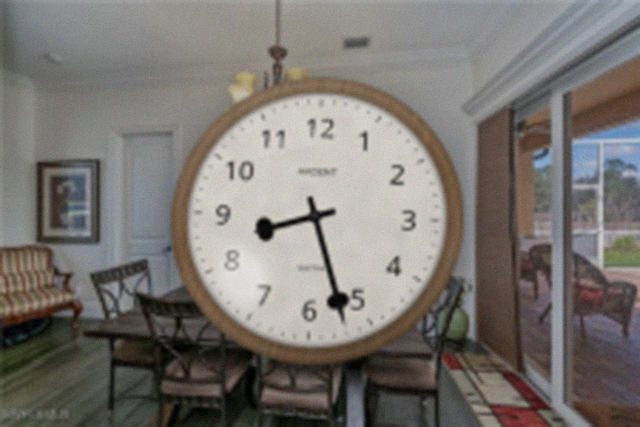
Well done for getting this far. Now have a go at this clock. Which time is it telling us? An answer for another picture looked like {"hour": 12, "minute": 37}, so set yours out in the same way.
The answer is {"hour": 8, "minute": 27}
